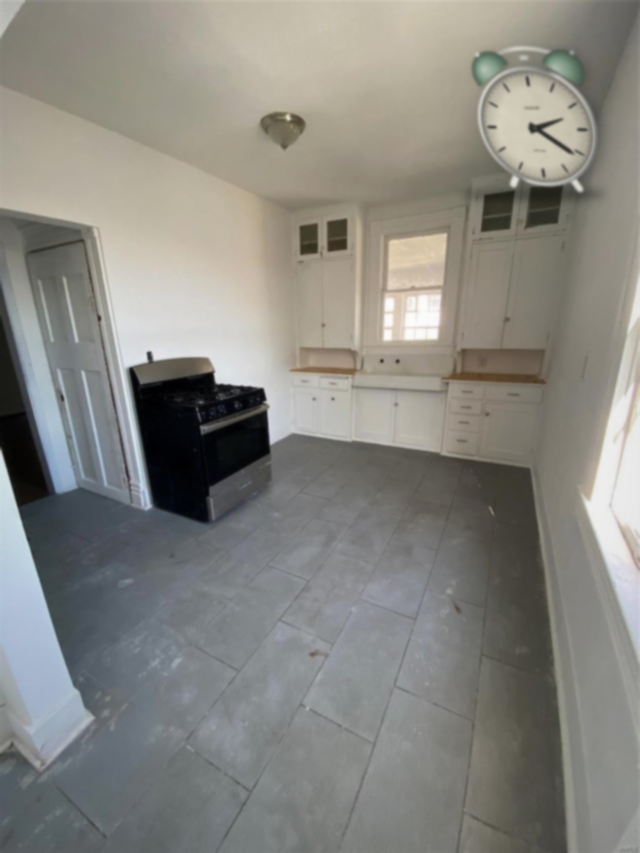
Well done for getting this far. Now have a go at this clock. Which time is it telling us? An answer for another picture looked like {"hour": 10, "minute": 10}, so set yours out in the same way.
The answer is {"hour": 2, "minute": 21}
